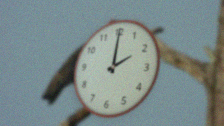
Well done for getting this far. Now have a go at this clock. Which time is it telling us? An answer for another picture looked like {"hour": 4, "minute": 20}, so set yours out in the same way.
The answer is {"hour": 2, "minute": 0}
